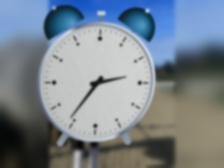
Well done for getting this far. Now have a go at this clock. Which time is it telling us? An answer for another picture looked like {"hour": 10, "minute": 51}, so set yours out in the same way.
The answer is {"hour": 2, "minute": 36}
